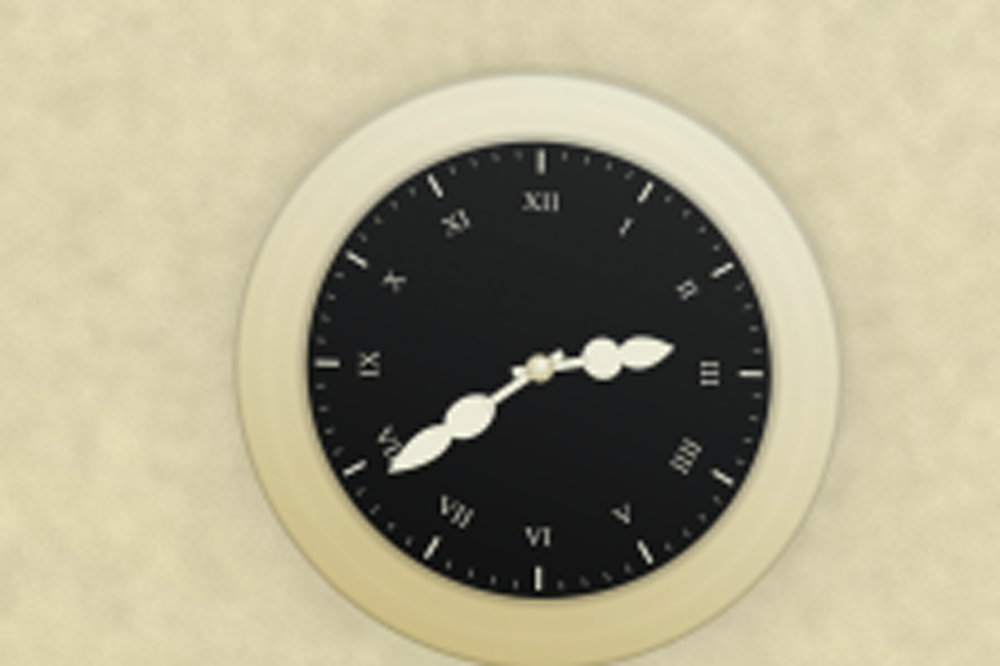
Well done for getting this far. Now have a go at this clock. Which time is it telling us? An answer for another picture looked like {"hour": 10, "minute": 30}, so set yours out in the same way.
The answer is {"hour": 2, "minute": 39}
